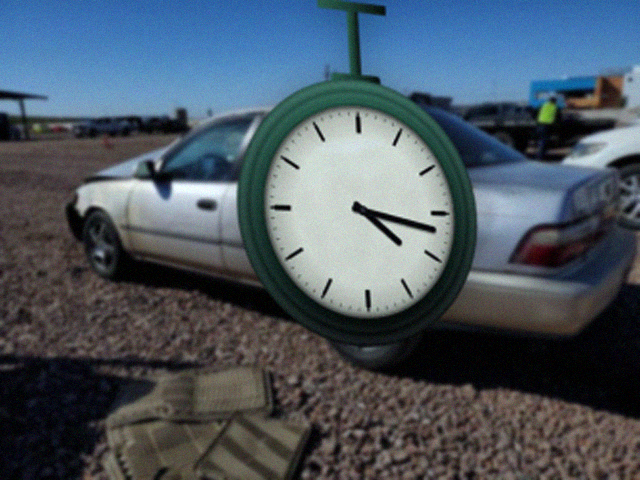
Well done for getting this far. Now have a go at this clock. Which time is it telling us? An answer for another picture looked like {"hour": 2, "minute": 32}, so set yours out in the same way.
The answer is {"hour": 4, "minute": 17}
